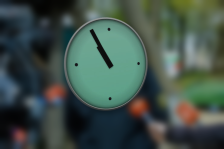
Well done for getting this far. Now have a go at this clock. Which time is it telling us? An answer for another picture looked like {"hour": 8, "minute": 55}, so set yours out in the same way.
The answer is {"hour": 10, "minute": 55}
